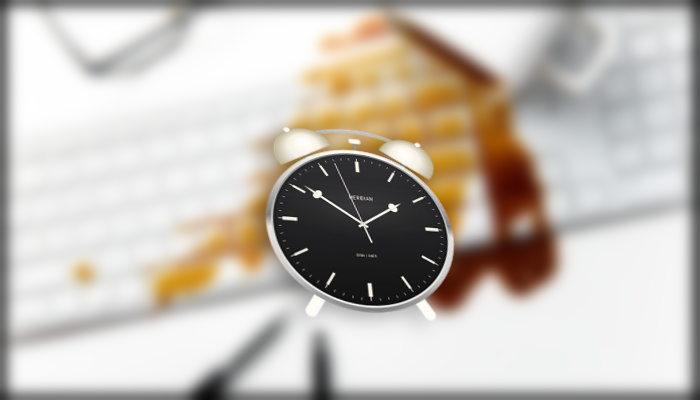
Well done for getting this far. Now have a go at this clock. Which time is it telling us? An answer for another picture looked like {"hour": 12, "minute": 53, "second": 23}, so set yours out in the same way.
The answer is {"hour": 1, "minute": 50, "second": 57}
